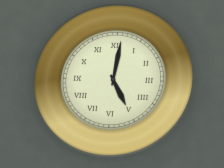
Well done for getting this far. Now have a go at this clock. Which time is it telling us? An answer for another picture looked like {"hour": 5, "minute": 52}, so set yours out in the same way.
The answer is {"hour": 5, "minute": 1}
